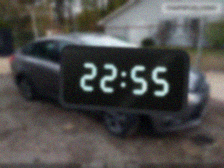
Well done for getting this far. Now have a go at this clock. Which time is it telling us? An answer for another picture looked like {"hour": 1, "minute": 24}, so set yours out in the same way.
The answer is {"hour": 22, "minute": 55}
